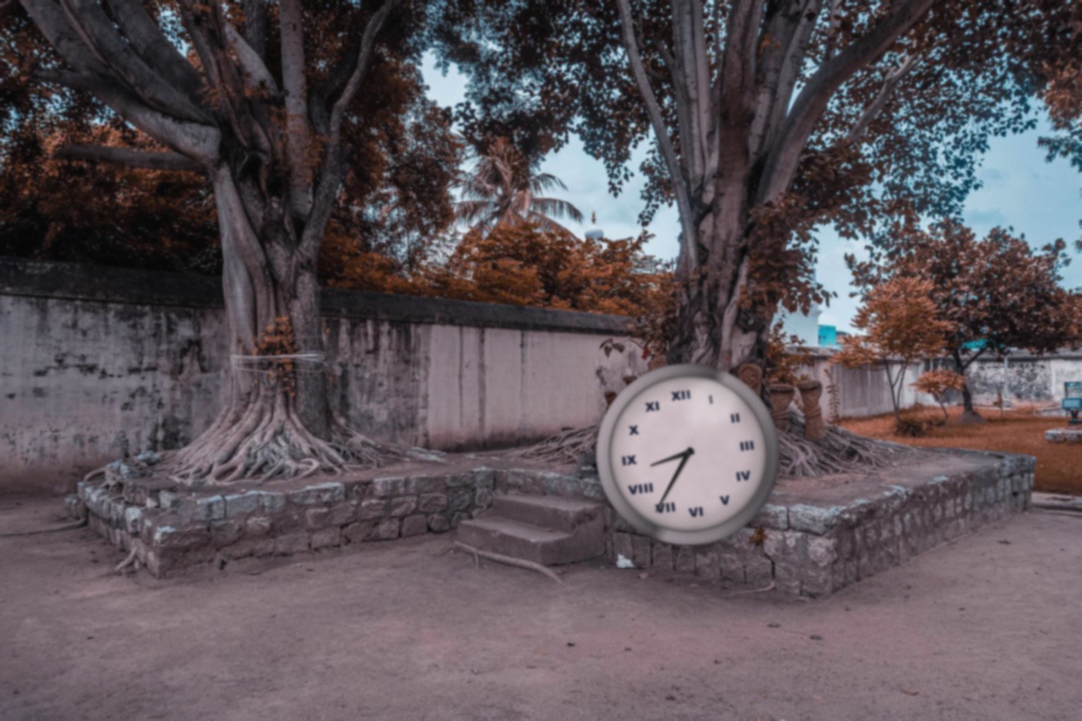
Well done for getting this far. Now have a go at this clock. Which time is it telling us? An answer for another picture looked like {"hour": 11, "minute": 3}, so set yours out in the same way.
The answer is {"hour": 8, "minute": 36}
